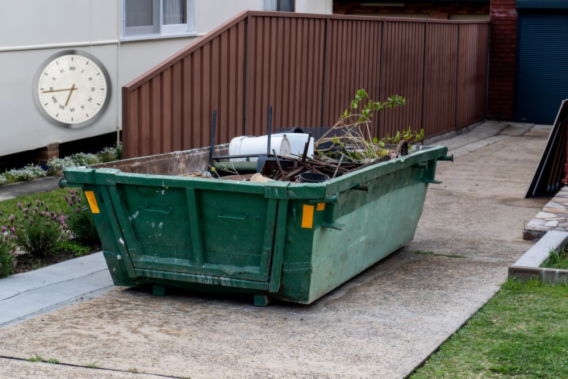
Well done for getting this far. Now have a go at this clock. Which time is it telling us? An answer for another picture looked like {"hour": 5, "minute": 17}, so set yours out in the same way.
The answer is {"hour": 6, "minute": 44}
